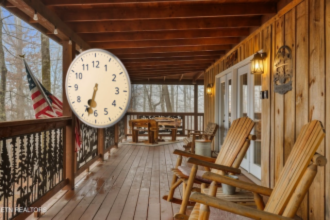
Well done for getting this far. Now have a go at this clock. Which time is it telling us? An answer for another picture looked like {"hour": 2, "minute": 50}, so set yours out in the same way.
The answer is {"hour": 6, "minute": 33}
